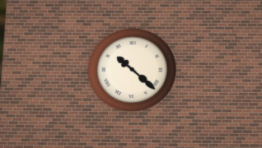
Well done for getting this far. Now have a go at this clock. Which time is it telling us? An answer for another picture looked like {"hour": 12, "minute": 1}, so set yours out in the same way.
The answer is {"hour": 10, "minute": 22}
